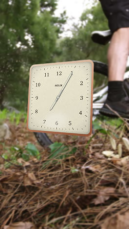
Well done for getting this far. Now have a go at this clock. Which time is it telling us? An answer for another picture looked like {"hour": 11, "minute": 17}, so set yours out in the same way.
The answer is {"hour": 7, "minute": 5}
